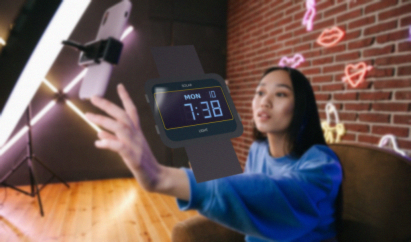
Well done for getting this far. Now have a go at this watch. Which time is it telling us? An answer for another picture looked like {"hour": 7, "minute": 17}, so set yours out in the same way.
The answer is {"hour": 7, "minute": 38}
